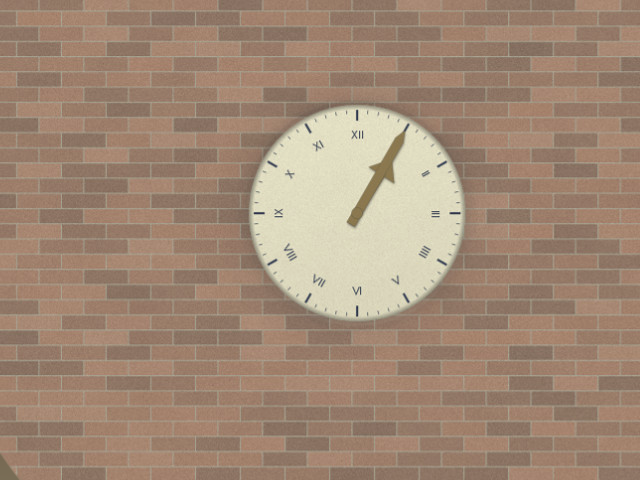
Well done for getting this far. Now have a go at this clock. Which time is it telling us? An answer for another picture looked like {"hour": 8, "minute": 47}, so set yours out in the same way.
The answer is {"hour": 1, "minute": 5}
